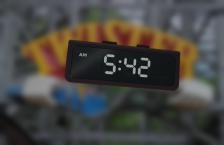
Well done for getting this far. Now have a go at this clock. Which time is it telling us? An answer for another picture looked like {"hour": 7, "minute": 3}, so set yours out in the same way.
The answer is {"hour": 5, "minute": 42}
